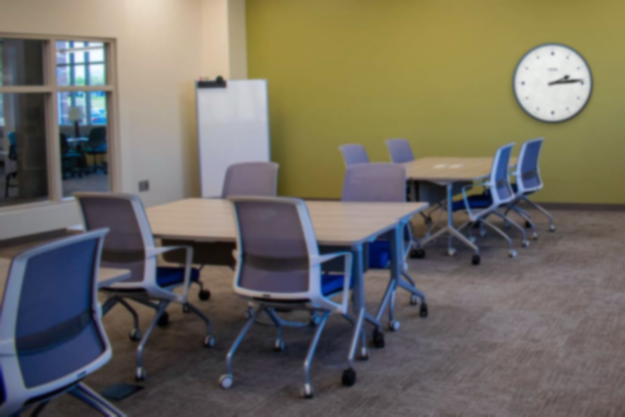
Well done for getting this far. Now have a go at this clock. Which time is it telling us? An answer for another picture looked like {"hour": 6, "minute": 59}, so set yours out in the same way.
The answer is {"hour": 2, "minute": 14}
